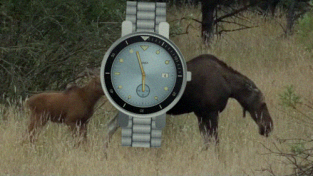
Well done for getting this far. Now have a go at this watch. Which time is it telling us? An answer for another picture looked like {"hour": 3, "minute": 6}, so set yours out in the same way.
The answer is {"hour": 5, "minute": 57}
